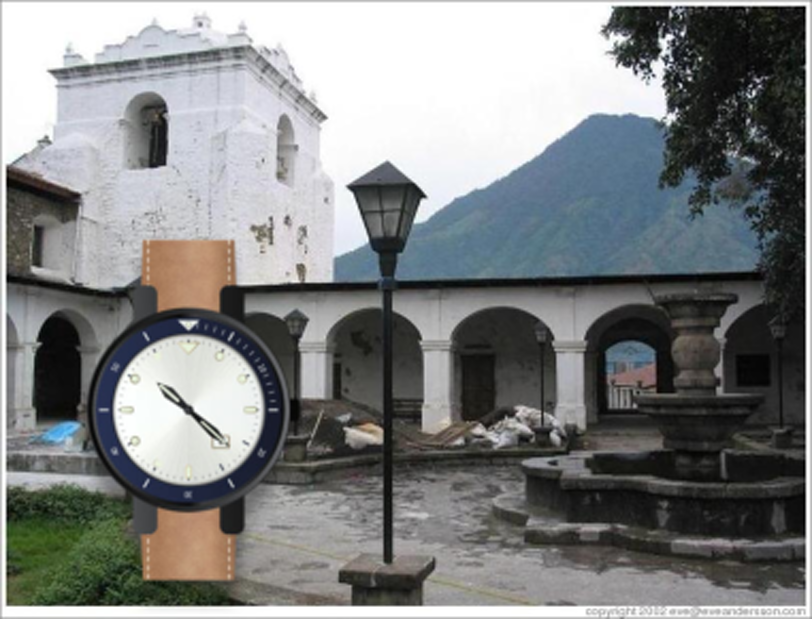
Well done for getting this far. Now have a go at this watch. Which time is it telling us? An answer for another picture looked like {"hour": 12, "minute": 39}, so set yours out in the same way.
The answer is {"hour": 10, "minute": 22}
